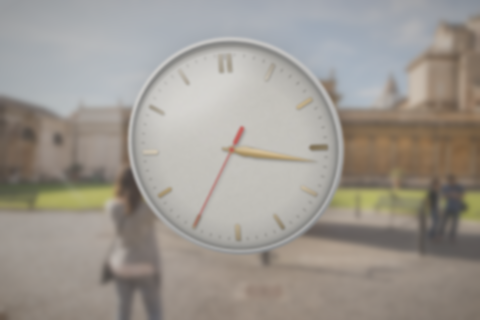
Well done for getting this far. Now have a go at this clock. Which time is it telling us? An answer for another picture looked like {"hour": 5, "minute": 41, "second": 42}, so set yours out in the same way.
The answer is {"hour": 3, "minute": 16, "second": 35}
